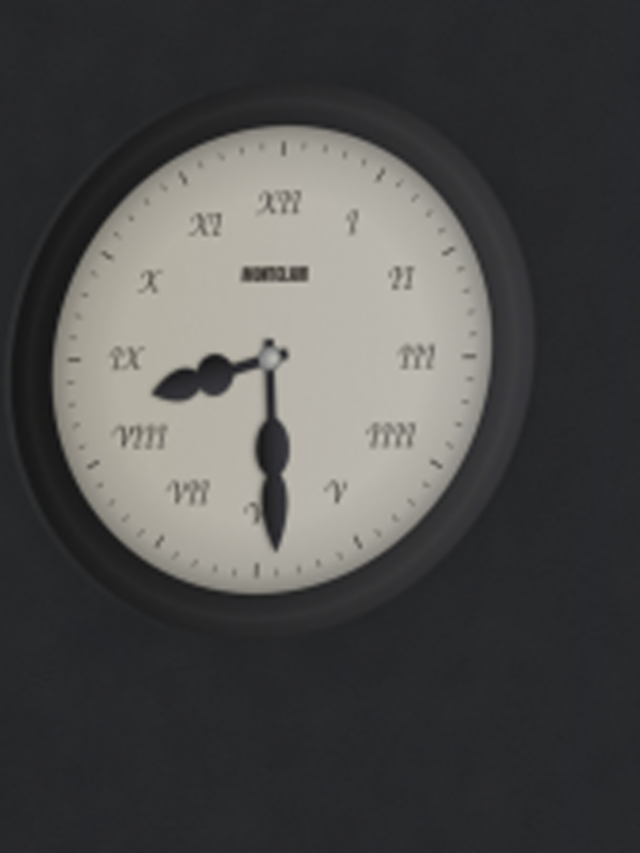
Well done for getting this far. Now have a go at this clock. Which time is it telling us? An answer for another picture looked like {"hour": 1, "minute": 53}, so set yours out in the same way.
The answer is {"hour": 8, "minute": 29}
